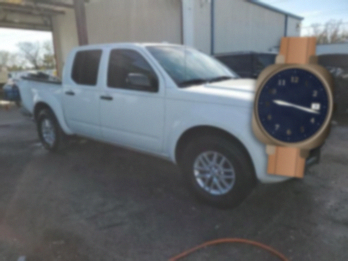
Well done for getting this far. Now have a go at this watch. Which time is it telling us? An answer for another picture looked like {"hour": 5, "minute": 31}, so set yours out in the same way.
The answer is {"hour": 9, "minute": 17}
